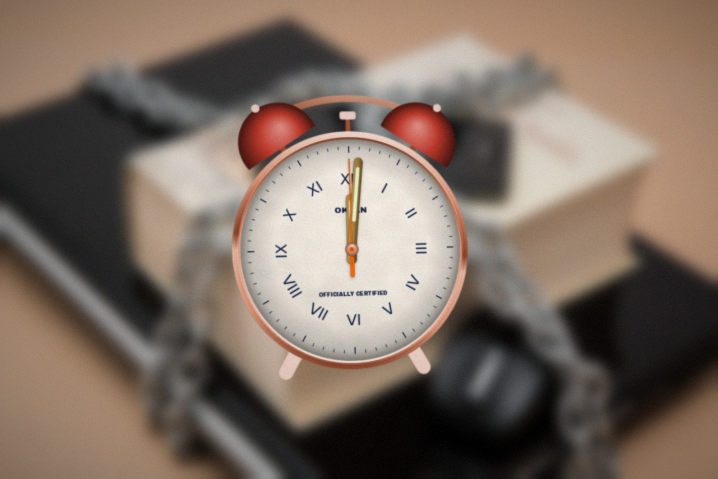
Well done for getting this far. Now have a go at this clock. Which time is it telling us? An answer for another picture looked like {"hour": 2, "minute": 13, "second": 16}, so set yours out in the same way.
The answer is {"hour": 12, "minute": 1, "second": 0}
